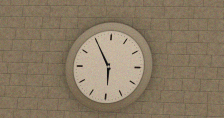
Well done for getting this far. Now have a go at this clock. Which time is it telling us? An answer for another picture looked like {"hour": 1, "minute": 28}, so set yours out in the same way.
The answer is {"hour": 5, "minute": 55}
